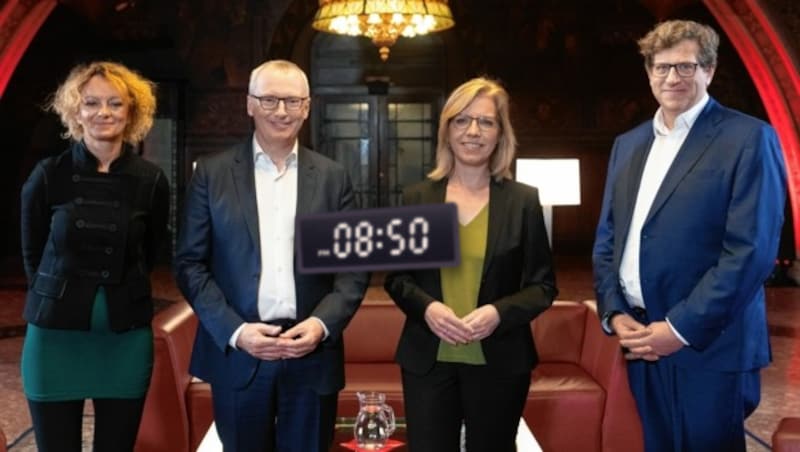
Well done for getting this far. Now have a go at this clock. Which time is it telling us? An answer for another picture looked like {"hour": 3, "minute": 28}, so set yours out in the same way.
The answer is {"hour": 8, "minute": 50}
